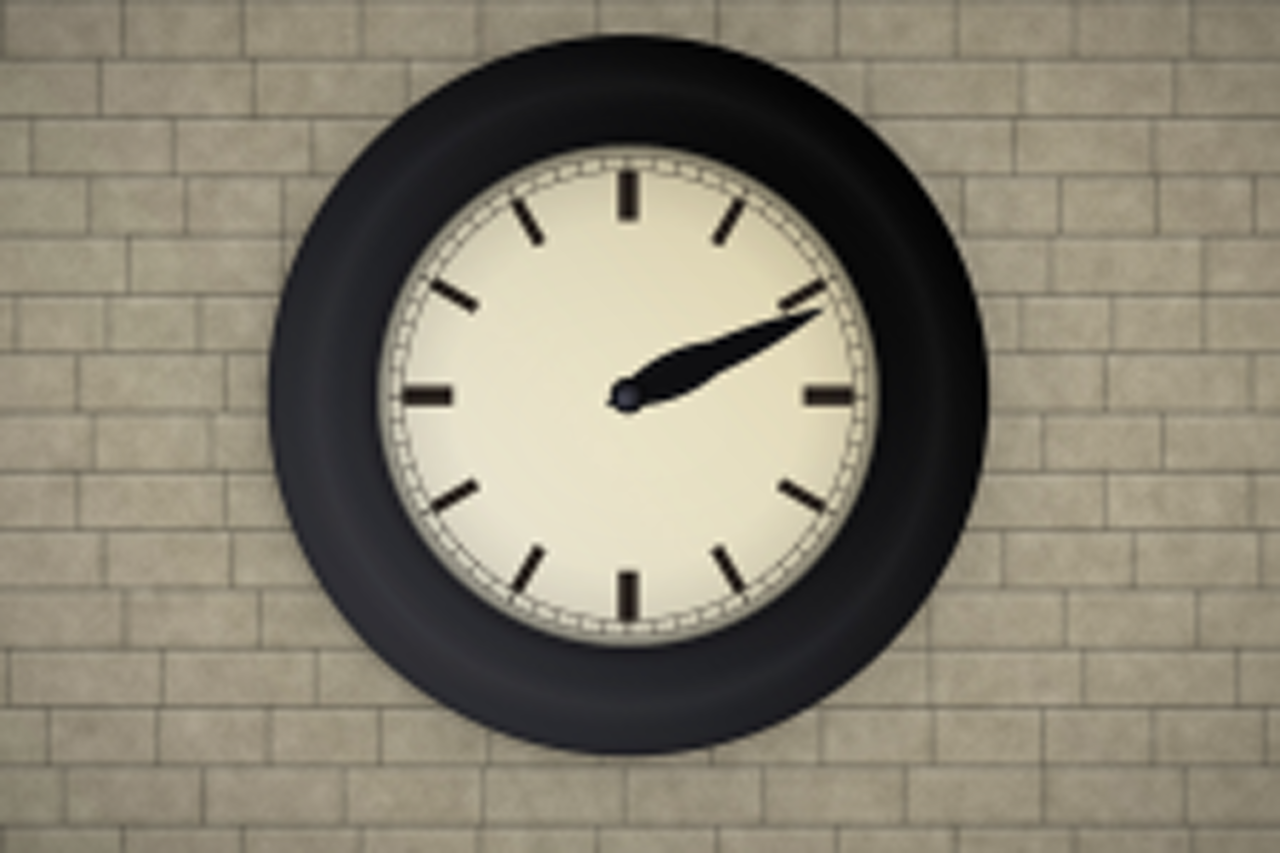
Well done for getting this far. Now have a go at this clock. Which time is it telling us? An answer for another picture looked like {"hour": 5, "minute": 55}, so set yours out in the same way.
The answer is {"hour": 2, "minute": 11}
